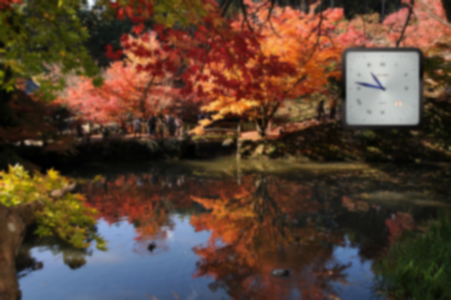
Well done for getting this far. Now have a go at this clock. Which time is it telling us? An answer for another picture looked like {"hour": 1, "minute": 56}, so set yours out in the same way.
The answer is {"hour": 10, "minute": 47}
